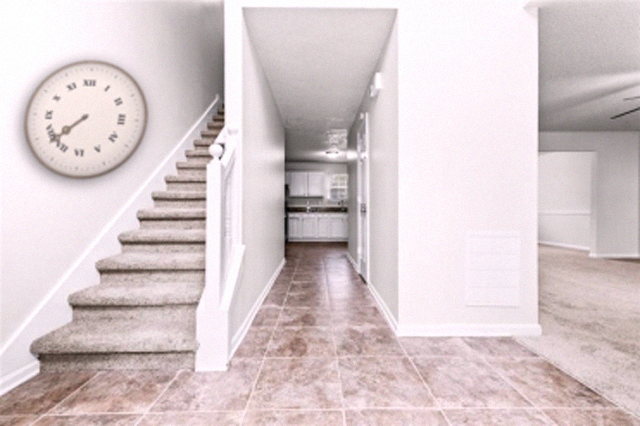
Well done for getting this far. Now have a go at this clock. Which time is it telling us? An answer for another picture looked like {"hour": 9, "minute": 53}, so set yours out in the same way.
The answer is {"hour": 7, "minute": 38}
